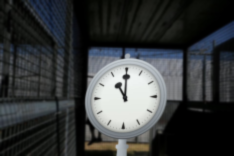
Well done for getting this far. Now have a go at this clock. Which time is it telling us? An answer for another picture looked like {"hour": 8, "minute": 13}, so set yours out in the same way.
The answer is {"hour": 11, "minute": 0}
